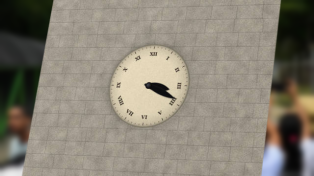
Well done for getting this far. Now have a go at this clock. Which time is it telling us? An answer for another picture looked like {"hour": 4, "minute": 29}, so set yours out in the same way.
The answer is {"hour": 3, "minute": 19}
